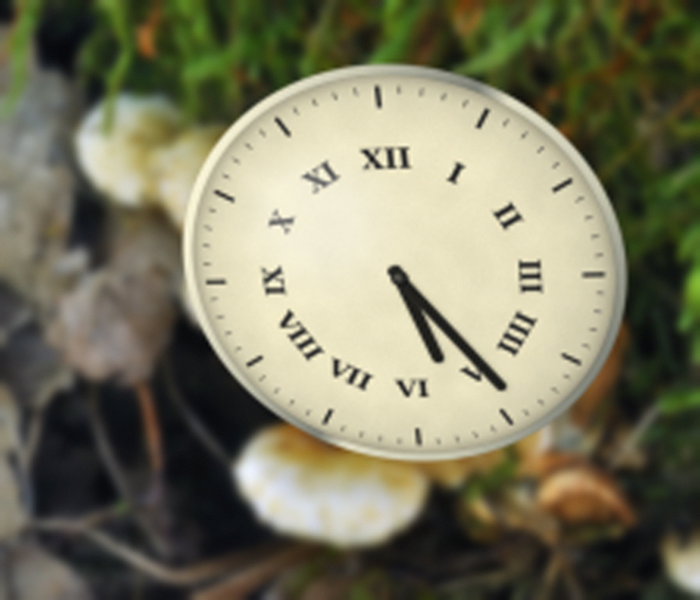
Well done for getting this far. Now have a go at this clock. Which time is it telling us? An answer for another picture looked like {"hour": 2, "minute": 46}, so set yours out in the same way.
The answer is {"hour": 5, "minute": 24}
